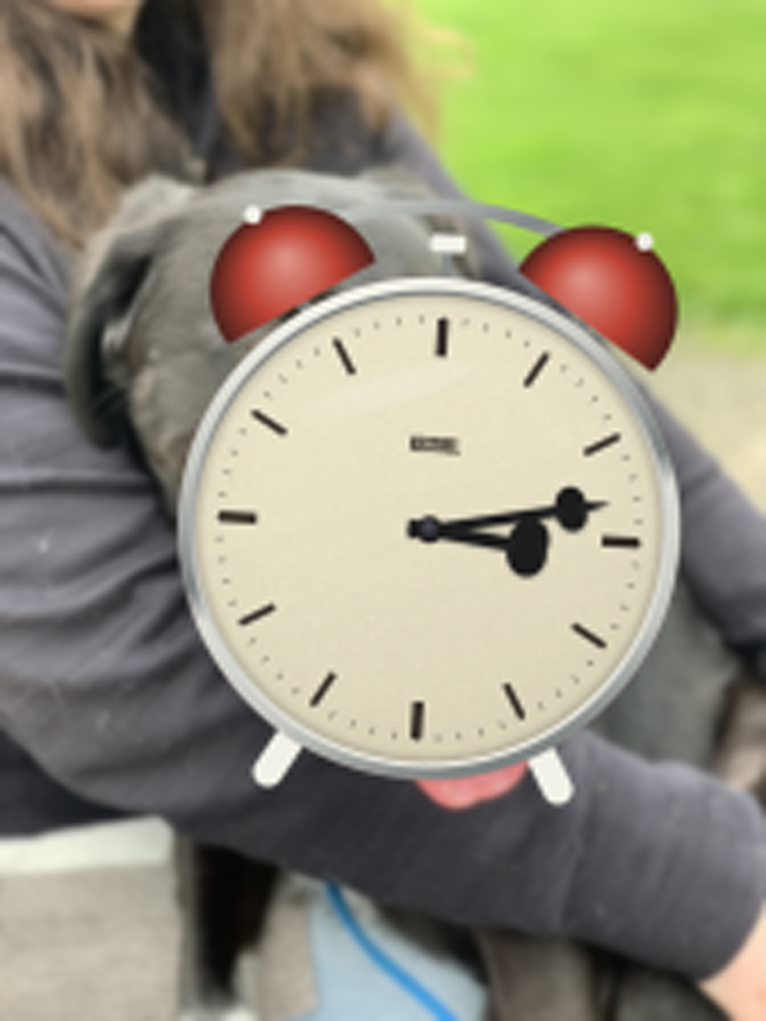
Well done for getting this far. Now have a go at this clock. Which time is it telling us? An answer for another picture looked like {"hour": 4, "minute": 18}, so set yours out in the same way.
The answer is {"hour": 3, "minute": 13}
